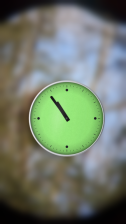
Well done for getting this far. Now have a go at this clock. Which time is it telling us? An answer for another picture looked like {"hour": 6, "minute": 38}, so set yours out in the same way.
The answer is {"hour": 10, "minute": 54}
